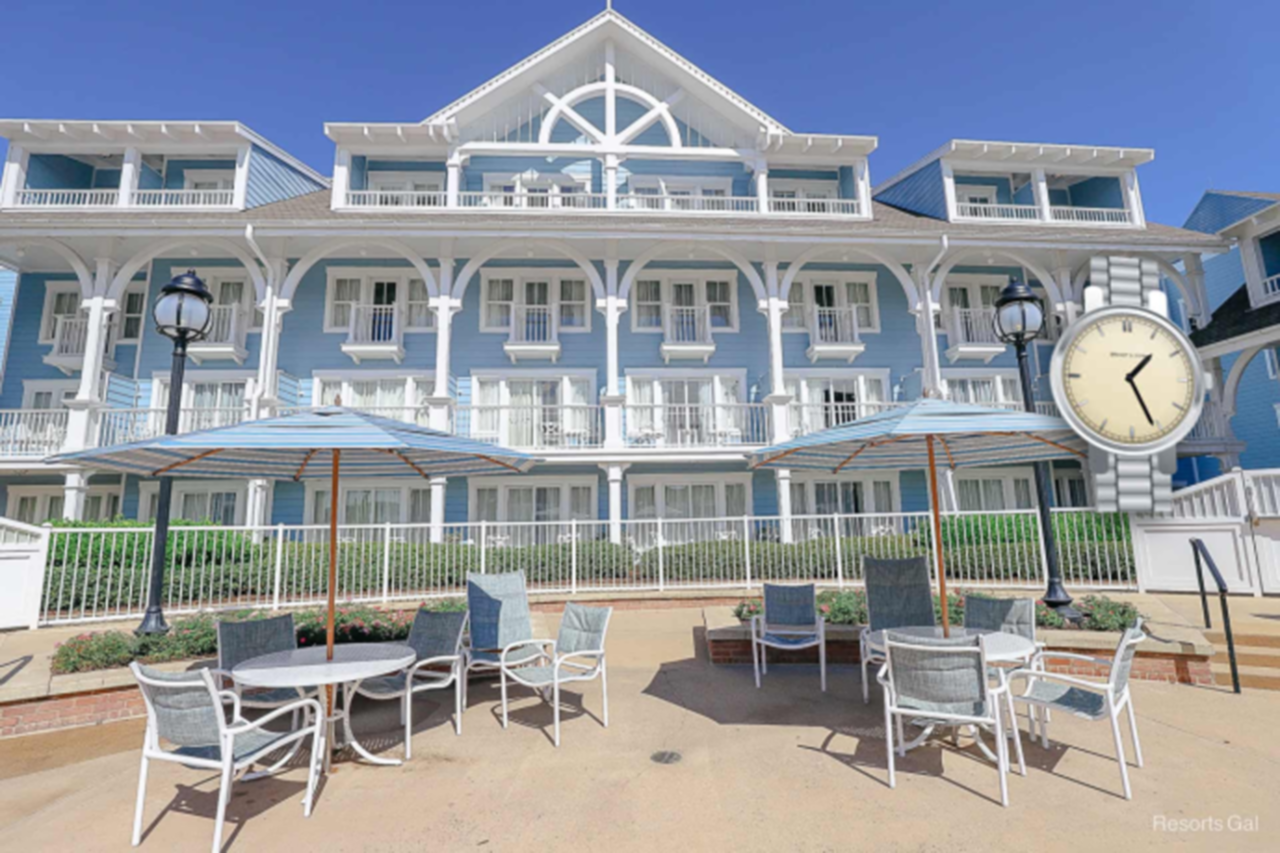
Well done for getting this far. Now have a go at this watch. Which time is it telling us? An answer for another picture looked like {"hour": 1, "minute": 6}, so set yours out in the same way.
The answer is {"hour": 1, "minute": 26}
